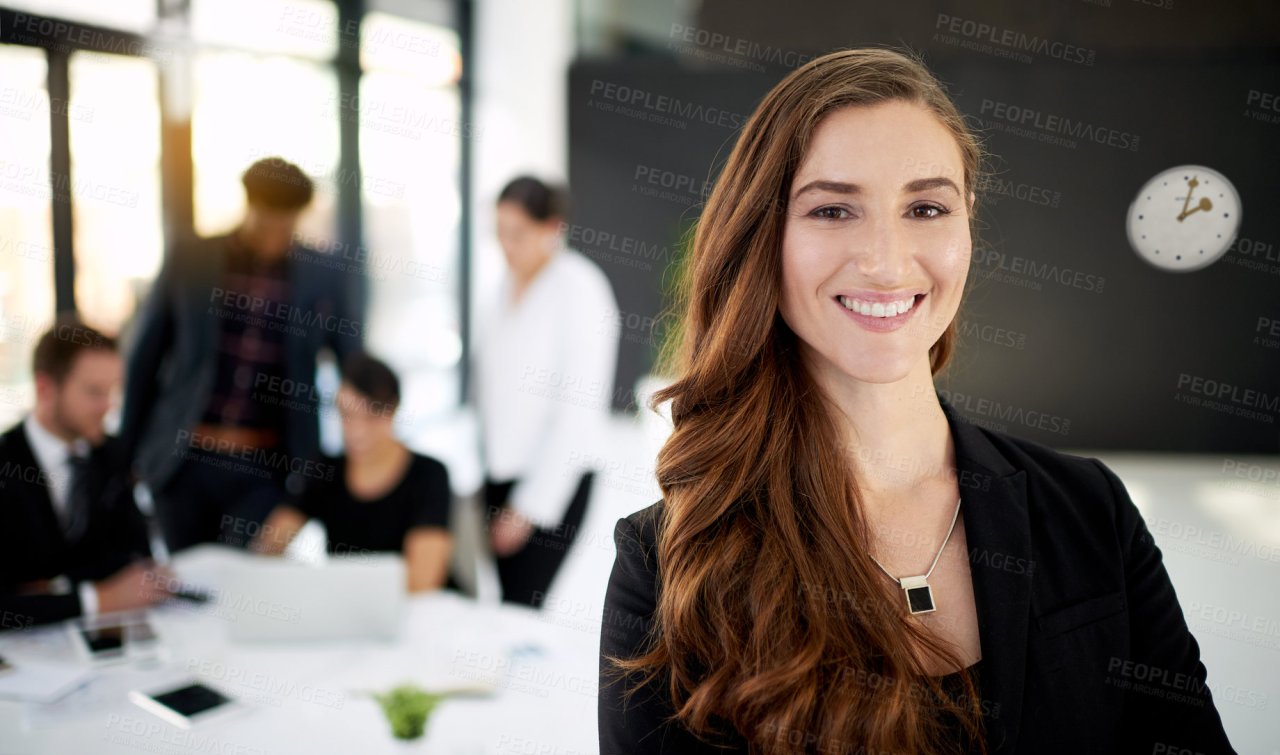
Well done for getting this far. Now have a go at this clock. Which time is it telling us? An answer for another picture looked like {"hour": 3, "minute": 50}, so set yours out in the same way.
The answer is {"hour": 2, "minute": 2}
